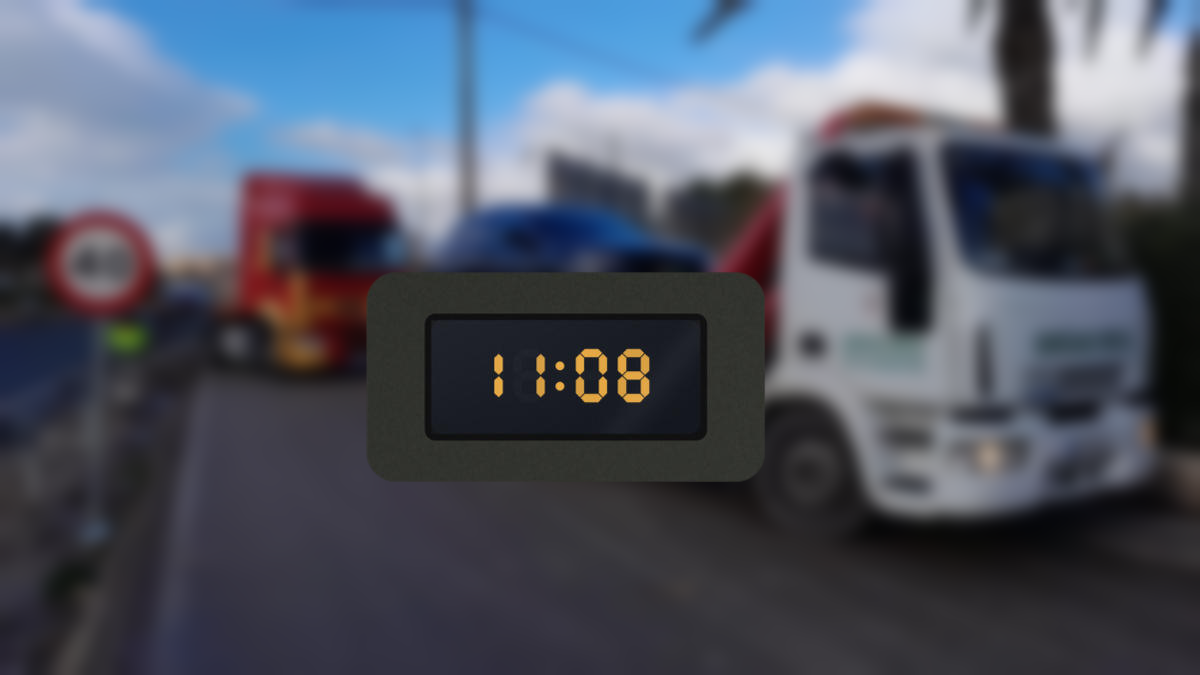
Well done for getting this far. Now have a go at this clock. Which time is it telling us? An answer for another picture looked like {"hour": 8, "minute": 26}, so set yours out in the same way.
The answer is {"hour": 11, "minute": 8}
